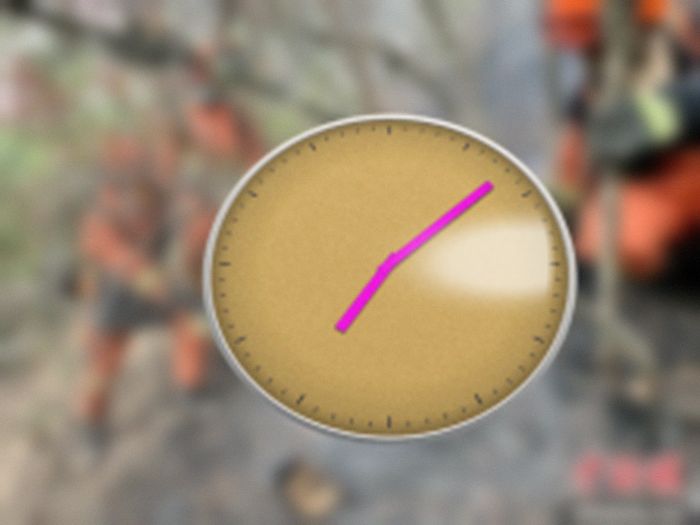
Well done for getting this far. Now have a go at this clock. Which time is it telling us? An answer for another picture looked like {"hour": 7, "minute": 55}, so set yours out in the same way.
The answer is {"hour": 7, "minute": 8}
